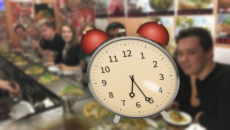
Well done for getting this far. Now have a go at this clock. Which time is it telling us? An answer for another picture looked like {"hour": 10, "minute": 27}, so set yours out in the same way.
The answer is {"hour": 6, "minute": 26}
